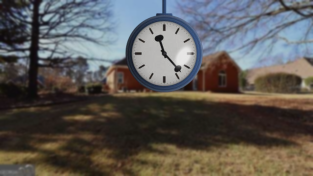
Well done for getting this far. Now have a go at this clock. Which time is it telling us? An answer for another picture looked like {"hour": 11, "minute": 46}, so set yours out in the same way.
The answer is {"hour": 11, "minute": 23}
